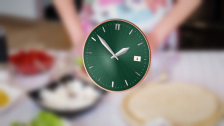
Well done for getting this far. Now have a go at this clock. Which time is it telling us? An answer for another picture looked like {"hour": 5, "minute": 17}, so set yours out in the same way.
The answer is {"hour": 1, "minute": 52}
